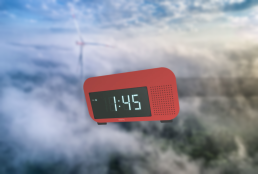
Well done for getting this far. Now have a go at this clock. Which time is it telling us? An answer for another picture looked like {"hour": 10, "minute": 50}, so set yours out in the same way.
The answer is {"hour": 1, "minute": 45}
